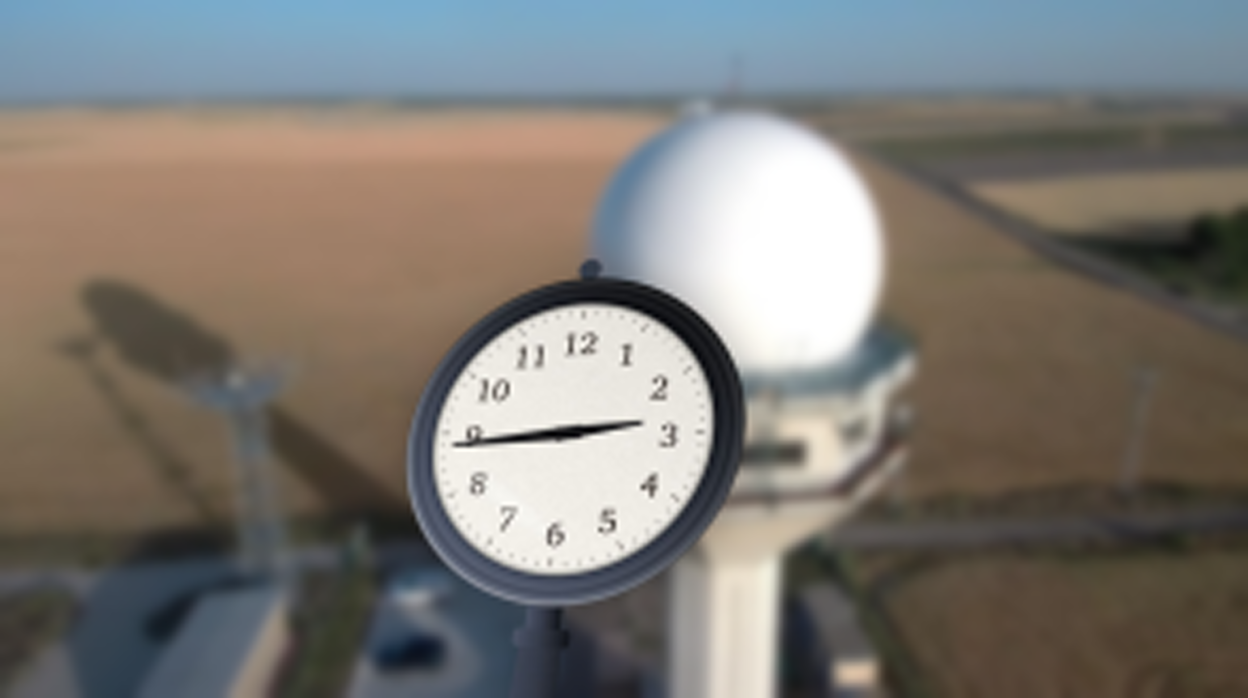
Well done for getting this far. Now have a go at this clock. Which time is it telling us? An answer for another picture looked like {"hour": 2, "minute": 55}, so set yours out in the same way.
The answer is {"hour": 2, "minute": 44}
